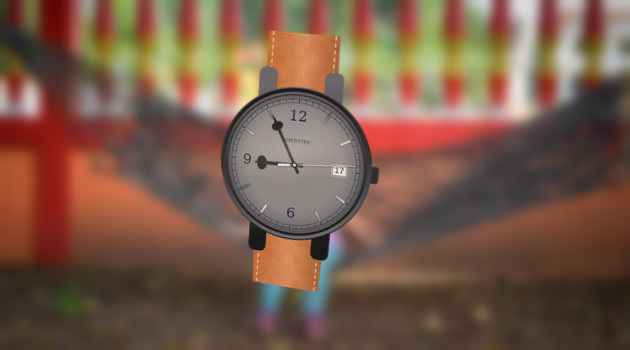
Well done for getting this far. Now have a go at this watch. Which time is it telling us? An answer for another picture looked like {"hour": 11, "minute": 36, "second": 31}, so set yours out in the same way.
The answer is {"hour": 8, "minute": 55, "second": 14}
